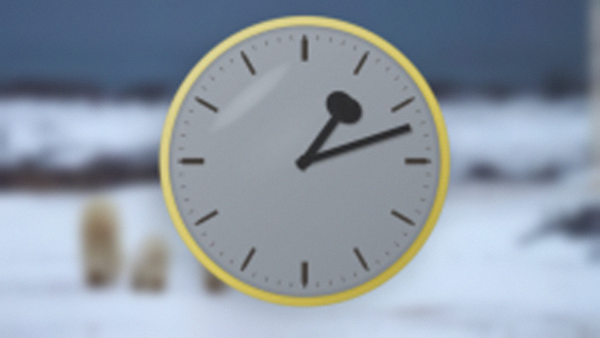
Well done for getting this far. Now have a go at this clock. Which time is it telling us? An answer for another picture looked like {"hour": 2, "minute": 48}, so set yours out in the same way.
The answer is {"hour": 1, "minute": 12}
